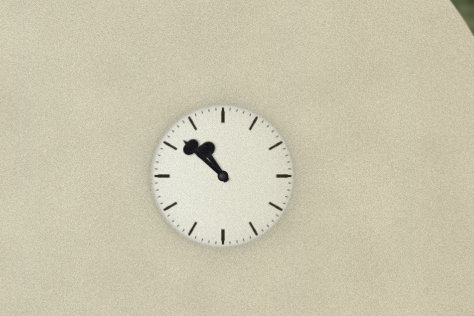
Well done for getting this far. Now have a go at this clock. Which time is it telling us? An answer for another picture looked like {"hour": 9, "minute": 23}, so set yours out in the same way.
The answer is {"hour": 10, "minute": 52}
